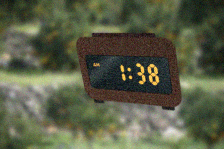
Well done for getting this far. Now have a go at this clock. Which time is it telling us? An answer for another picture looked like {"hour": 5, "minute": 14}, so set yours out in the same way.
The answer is {"hour": 1, "minute": 38}
